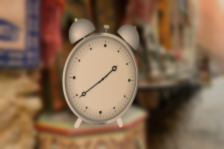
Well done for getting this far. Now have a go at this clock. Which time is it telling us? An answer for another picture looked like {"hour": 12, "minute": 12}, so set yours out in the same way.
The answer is {"hour": 1, "minute": 39}
